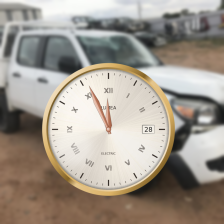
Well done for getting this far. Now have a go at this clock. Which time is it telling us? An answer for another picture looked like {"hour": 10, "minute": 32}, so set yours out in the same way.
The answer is {"hour": 11, "minute": 56}
